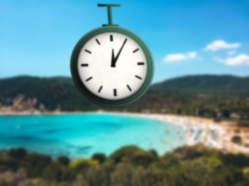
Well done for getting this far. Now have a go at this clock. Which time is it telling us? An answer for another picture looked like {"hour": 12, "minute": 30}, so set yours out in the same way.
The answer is {"hour": 12, "minute": 5}
